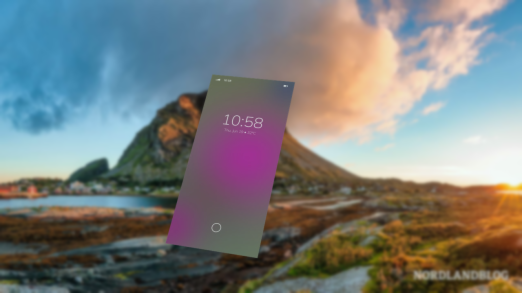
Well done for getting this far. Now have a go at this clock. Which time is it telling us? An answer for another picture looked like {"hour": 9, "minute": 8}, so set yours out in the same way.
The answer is {"hour": 10, "minute": 58}
